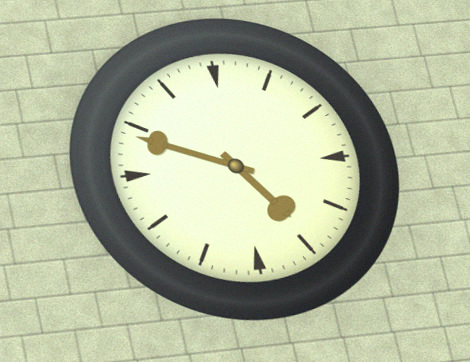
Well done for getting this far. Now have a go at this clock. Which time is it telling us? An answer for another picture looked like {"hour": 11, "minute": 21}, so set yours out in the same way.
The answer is {"hour": 4, "minute": 49}
